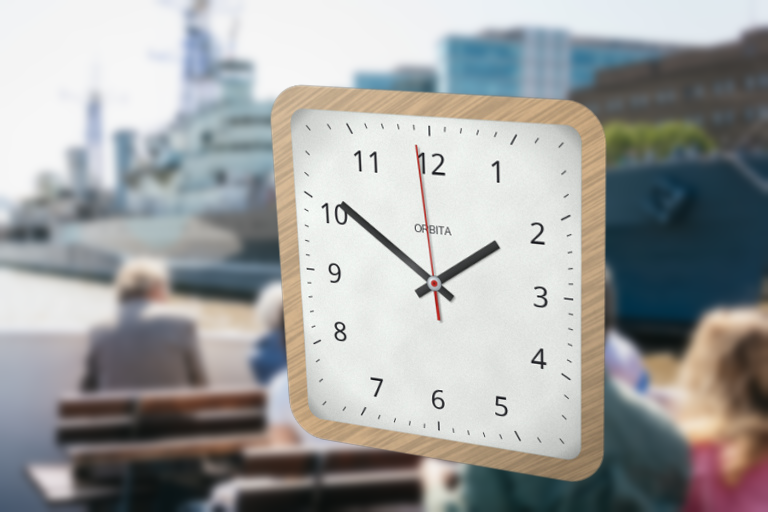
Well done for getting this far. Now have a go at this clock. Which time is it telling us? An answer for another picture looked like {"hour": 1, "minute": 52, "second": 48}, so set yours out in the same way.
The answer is {"hour": 1, "minute": 50, "second": 59}
